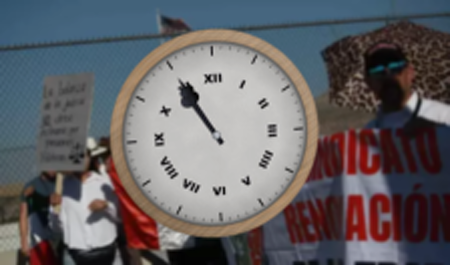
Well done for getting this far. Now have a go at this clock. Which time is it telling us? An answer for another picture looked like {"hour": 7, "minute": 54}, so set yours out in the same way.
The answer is {"hour": 10, "minute": 55}
